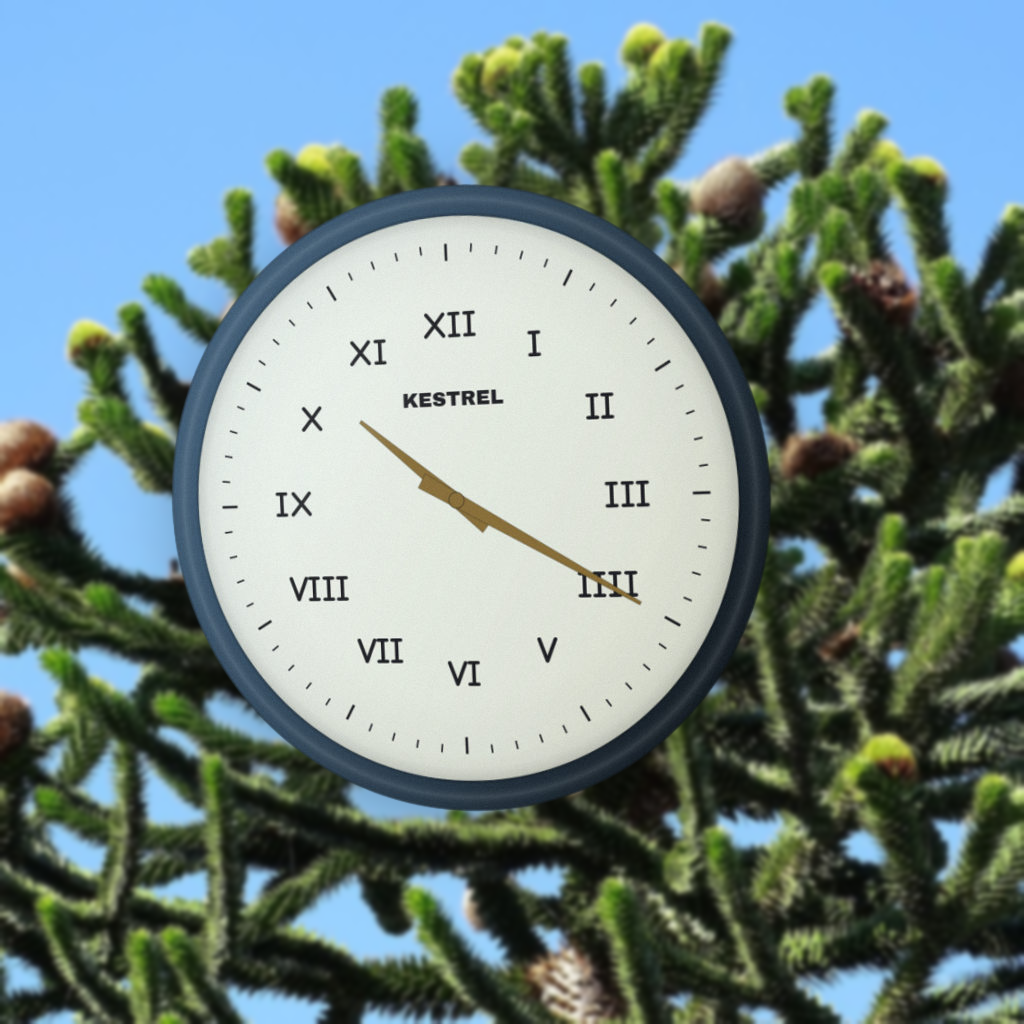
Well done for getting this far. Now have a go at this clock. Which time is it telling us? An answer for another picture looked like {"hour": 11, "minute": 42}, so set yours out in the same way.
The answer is {"hour": 10, "minute": 20}
